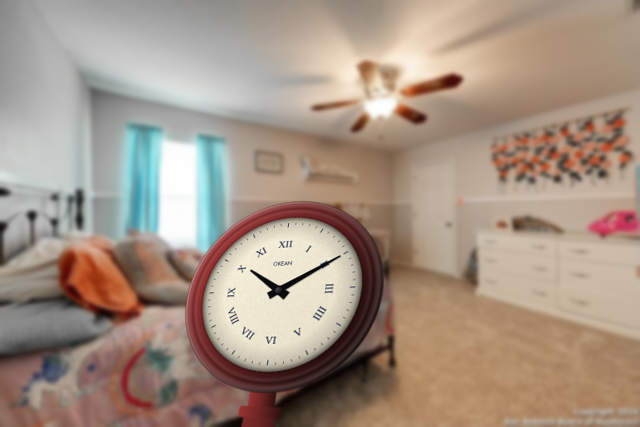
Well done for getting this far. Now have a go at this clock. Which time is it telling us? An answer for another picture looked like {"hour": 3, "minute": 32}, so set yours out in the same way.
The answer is {"hour": 10, "minute": 10}
